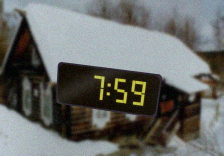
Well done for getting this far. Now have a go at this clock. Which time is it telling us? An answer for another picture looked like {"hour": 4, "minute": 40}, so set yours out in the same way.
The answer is {"hour": 7, "minute": 59}
